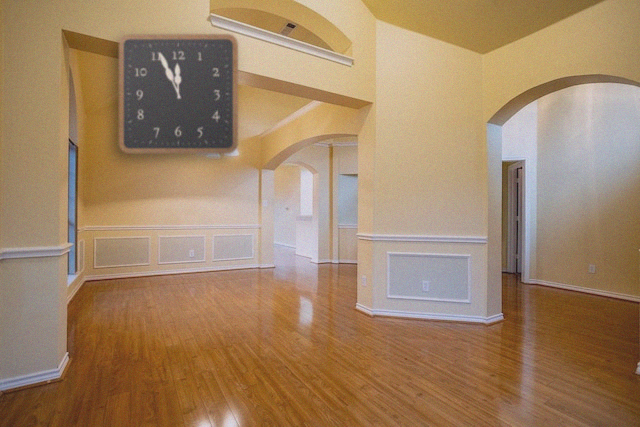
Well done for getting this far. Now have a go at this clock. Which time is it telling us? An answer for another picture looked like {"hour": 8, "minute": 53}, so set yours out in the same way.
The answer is {"hour": 11, "minute": 56}
